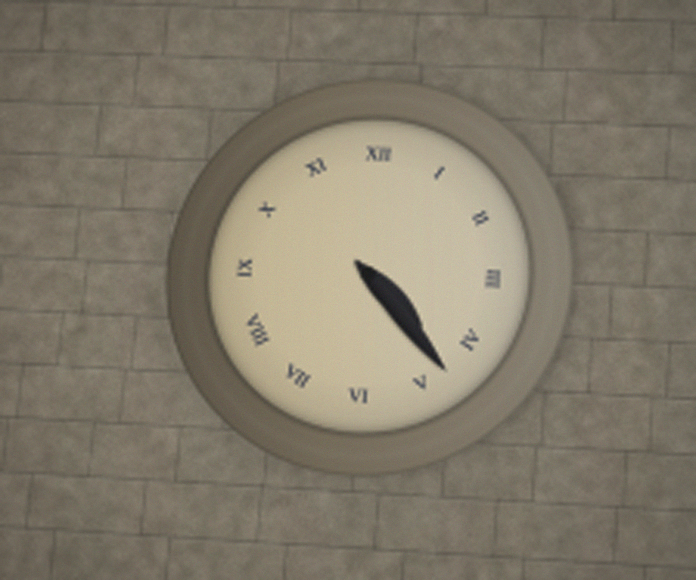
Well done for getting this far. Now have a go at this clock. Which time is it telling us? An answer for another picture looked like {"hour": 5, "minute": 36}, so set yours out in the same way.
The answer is {"hour": 4, "minute": 23}
